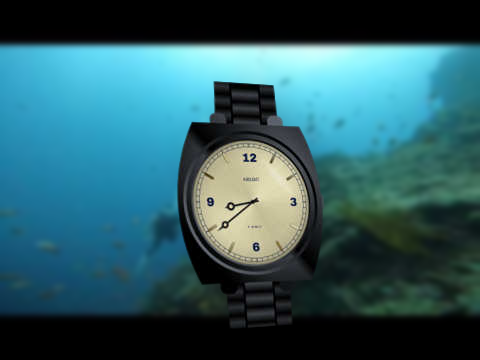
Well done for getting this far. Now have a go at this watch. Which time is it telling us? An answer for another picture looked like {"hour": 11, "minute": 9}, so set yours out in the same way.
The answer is {"hour": 8, "minute": 39}
